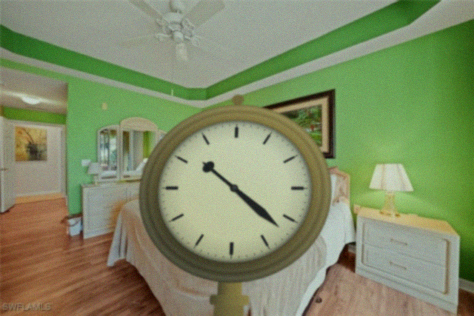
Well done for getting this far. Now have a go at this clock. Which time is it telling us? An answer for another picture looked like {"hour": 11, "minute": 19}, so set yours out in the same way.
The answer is {"hour": 10, "minute": 22}
